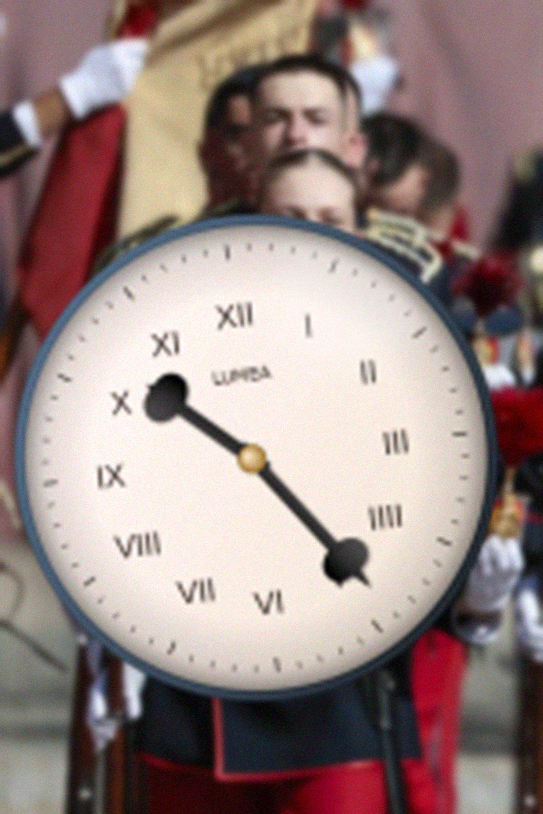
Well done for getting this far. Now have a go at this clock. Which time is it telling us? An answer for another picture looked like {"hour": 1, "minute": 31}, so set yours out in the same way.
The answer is {"hour": 10, "minute": 24}
